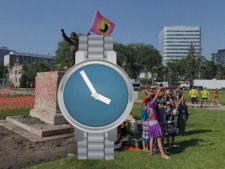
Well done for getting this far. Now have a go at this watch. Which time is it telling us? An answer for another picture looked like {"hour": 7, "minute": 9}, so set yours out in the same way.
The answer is {"hour": 3, "minute": 55}
